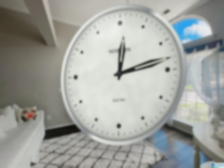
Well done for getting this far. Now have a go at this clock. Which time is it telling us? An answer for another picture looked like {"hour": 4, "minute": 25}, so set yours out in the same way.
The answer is {"hour": 12, "minute": 13}
